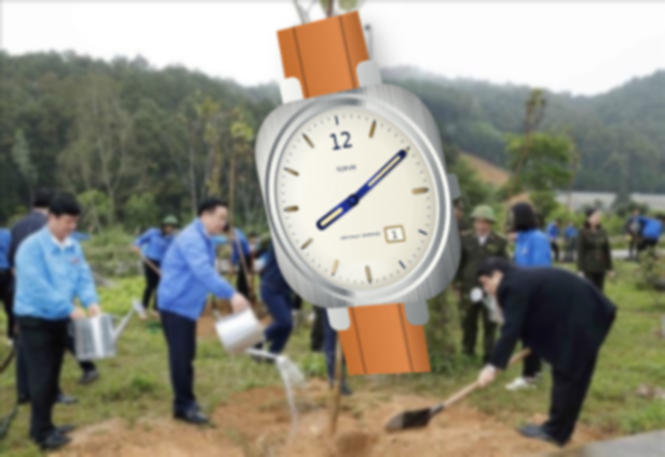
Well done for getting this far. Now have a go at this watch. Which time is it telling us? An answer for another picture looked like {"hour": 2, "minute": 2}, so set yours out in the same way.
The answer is {"hour": 8, "minute": 10}
